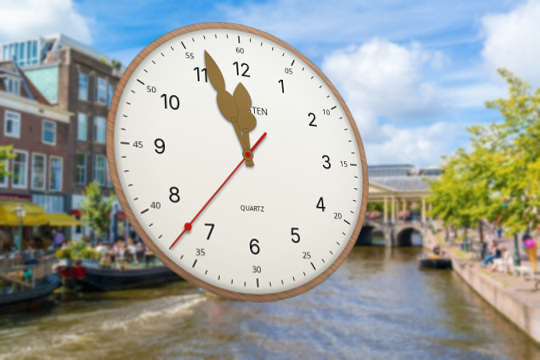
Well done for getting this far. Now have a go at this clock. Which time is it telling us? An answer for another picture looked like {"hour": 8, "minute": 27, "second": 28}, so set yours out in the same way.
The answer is {"hour": 11, "minute": 56, "second": 37}
